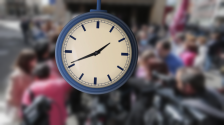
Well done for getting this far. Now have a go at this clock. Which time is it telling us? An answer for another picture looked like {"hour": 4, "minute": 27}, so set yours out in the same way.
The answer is {"hour": 1, "minute": 41}
